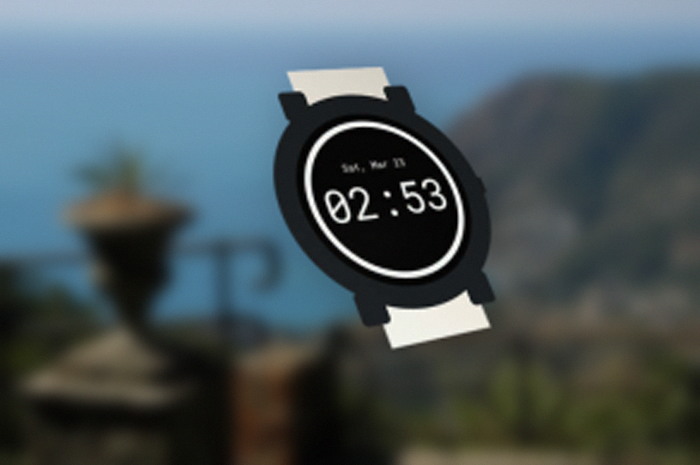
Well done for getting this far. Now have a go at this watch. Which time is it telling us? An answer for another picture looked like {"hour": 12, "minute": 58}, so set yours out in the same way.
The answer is {"hour": 2, "minute": 53}
